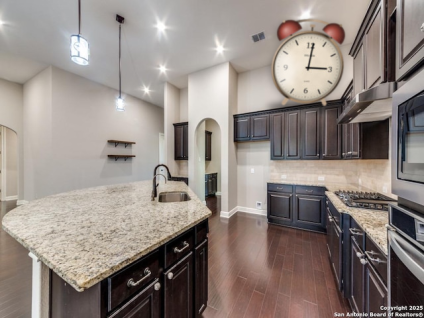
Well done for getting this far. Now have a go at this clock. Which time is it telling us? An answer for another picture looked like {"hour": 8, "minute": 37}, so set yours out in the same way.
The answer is {"hour": 3, "minute": 1}
